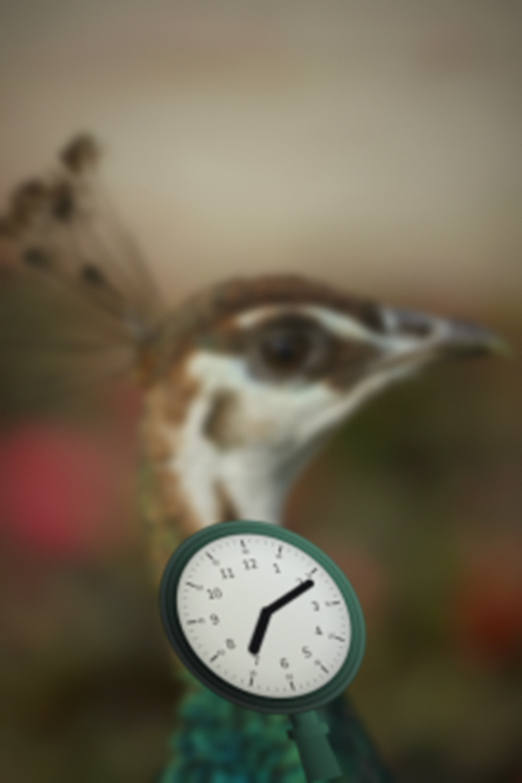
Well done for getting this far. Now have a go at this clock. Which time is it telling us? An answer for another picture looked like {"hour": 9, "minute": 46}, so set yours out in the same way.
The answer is {"hour": 7, "minute": 11}
